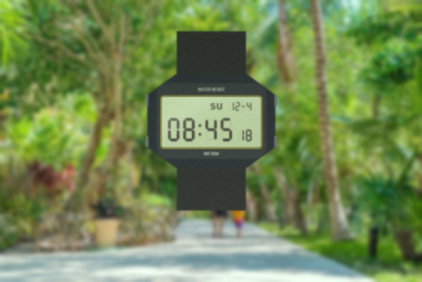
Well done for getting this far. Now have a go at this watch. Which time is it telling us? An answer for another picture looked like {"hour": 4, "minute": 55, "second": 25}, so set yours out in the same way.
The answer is {"hour": 8, "minute": 45, "second": 18}
